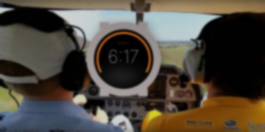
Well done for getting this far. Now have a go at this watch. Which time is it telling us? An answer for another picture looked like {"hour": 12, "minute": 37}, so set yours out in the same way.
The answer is {"hour": 6, "minute": 17}
